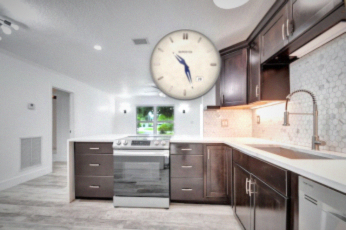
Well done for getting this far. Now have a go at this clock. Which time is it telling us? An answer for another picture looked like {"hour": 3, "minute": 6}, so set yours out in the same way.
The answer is {"hour": 10, "minute": 27}
